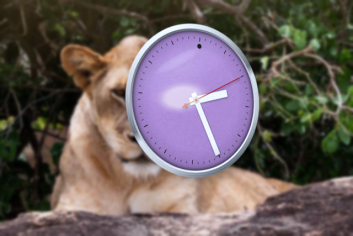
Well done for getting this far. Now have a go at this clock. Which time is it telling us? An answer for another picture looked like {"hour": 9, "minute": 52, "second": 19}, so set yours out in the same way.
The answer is {"hour": 2, "minute": 25, "second": 10}
